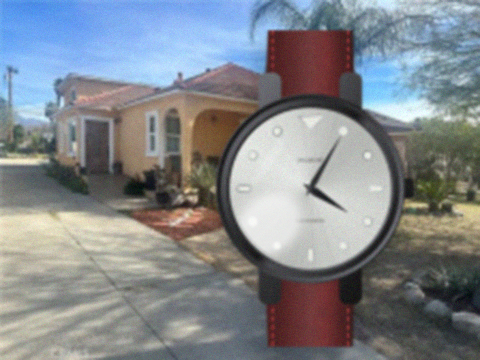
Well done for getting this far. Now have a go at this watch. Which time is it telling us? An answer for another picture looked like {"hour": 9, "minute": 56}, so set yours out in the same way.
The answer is {"hour": 4, "minute": 5}
